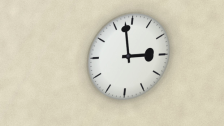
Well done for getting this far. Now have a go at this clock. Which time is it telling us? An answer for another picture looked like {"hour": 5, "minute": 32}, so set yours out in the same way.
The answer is {"hour": 2, "minute": 58}
